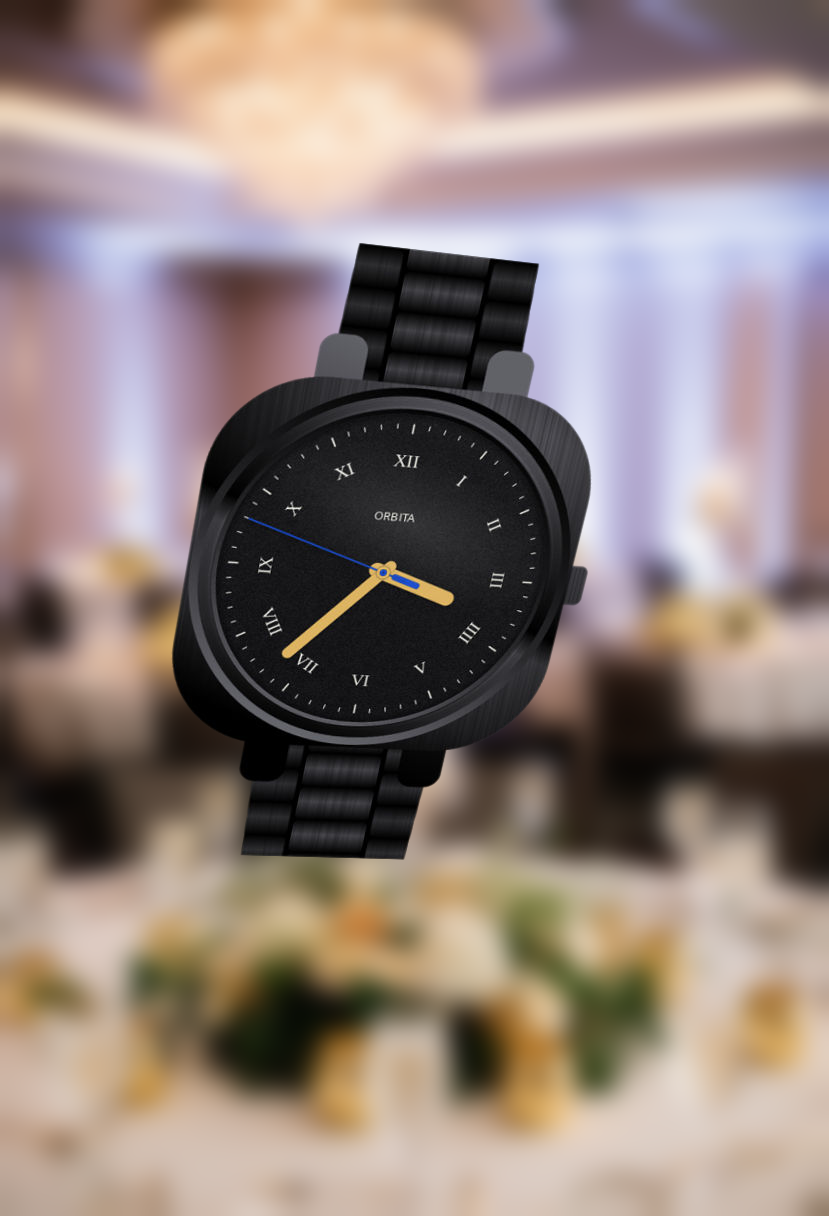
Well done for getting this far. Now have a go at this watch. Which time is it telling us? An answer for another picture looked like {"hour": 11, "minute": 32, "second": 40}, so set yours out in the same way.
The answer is {"hour": 3, "minute": 36, "second": 48}
